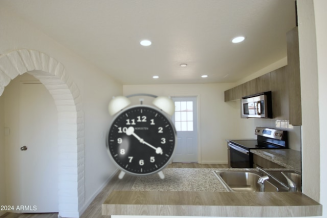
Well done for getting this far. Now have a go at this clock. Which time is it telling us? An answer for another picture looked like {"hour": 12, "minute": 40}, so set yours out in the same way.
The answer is {"hour": 10, "minute": 20}
